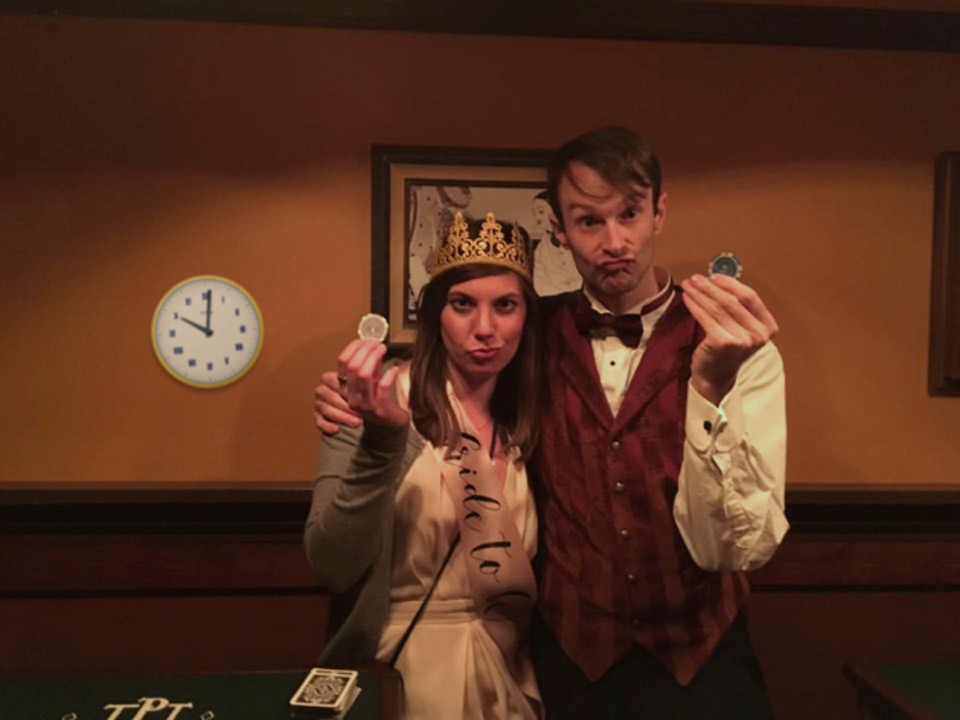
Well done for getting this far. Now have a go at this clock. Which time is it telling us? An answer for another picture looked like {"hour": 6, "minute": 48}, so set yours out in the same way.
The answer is {"hour": 10, "minute": 1}
